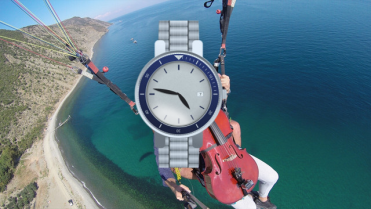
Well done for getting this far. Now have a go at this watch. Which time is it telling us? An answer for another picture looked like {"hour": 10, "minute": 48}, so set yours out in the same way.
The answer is {"hour": 4, "minute": 47}
